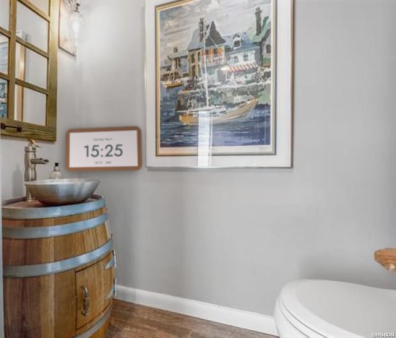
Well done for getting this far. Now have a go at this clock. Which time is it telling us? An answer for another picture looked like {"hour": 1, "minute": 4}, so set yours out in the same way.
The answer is {"hour": 15, "minute": 25}
